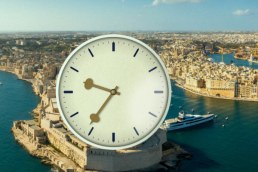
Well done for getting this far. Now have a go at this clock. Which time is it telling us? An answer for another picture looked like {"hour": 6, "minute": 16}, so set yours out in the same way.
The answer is {"hour": 9, "minute": 36}
